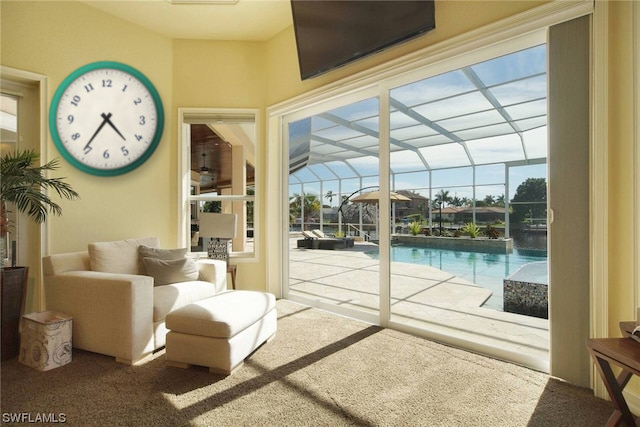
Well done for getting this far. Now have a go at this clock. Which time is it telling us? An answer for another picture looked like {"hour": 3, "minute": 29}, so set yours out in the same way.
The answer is {"hour": 4, "minute": 36}
